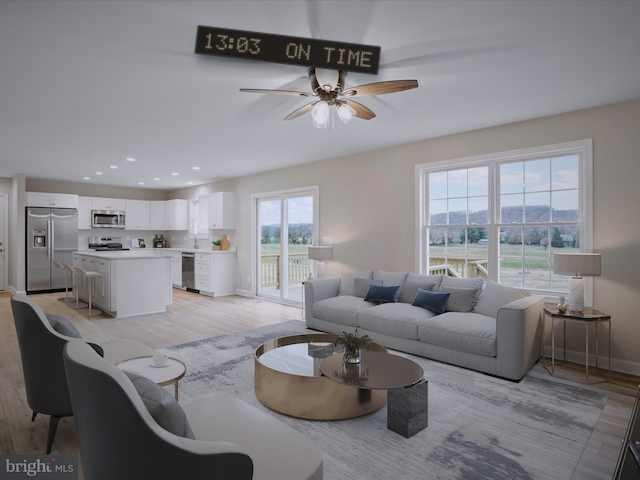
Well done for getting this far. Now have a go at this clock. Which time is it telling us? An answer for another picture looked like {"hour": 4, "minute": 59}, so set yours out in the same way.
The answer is {"hour": 13, "minute": 3}
